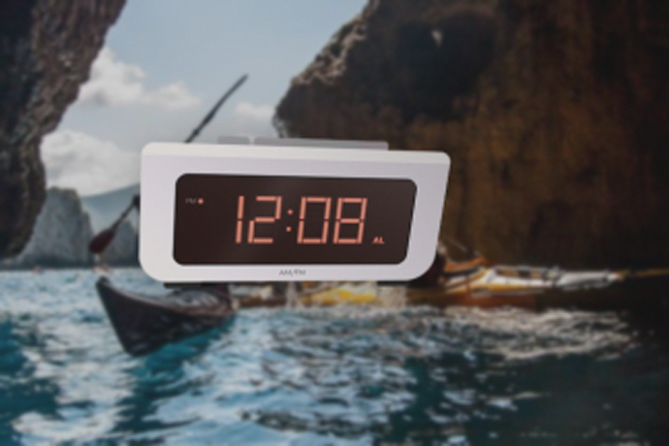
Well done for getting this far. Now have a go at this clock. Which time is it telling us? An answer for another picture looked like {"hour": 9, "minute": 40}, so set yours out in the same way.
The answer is {"hour": 12, "minute": 8}
